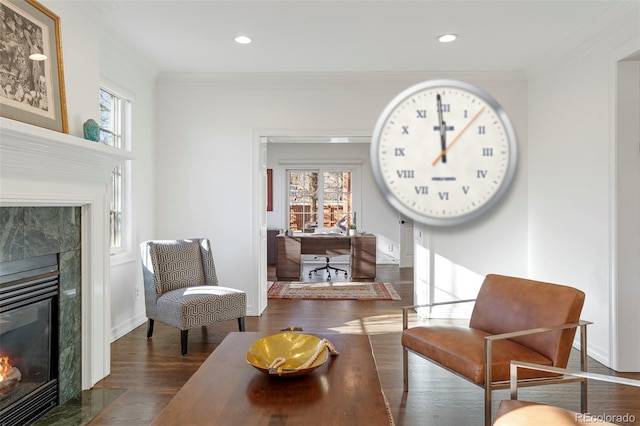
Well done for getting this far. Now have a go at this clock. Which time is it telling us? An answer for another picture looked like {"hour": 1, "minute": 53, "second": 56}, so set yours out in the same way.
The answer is {"hour": 11, "minute": 59, "second": 7}
